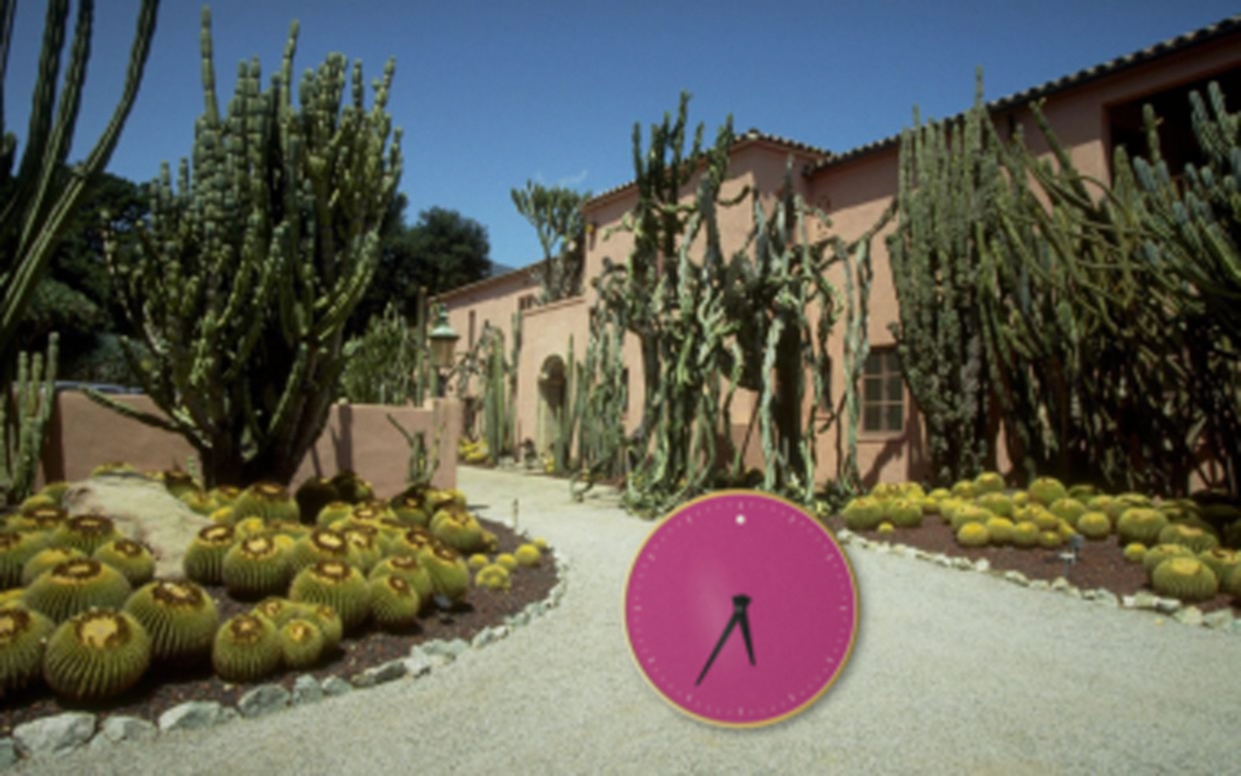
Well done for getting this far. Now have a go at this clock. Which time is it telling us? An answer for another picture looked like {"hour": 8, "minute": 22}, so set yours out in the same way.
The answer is {"hour": 5, "minute": 35}
